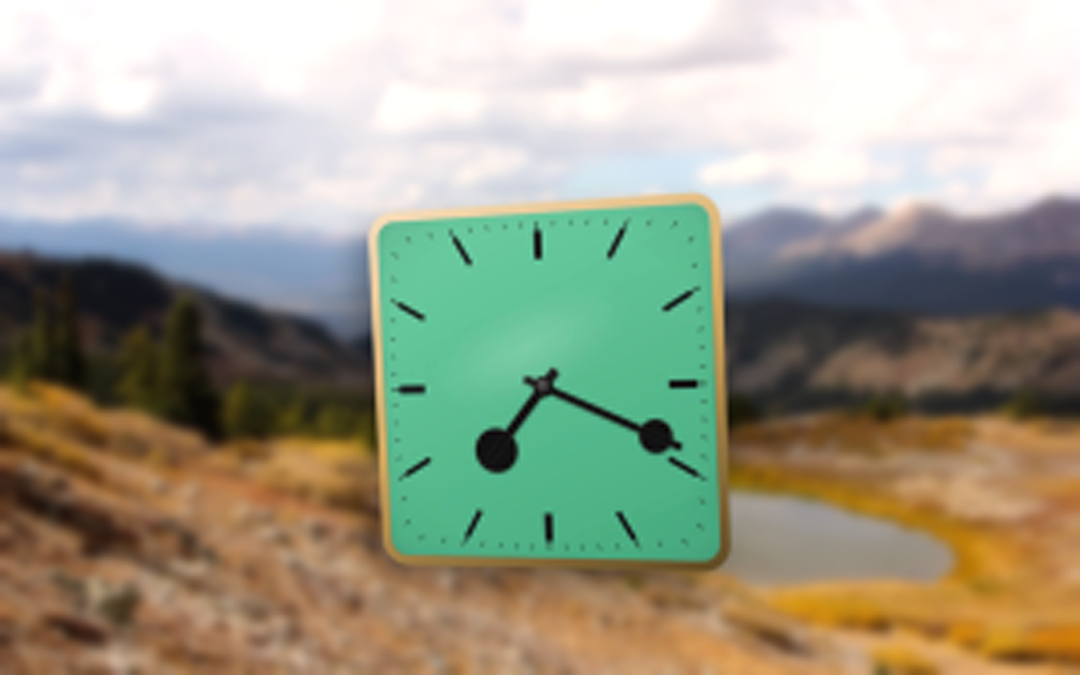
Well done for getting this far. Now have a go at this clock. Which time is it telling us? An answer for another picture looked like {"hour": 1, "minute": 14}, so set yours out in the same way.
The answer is {"hour": 7, "minute": 19}
